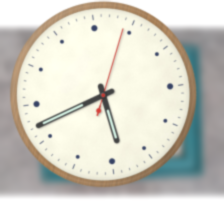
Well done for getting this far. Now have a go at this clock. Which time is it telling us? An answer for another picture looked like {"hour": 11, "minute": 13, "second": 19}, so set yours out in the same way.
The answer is {"hour": 5, "minute": 42, "second": 4}
